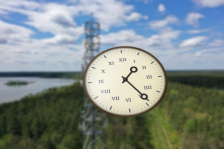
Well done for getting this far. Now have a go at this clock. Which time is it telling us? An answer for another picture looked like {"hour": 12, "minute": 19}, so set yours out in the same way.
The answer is {"hour": 1, "minute": 24}
